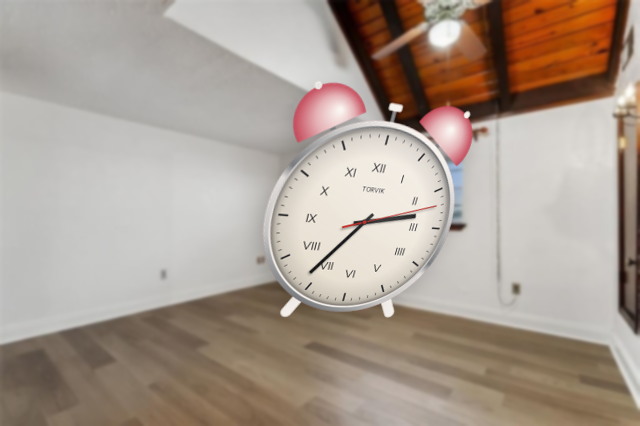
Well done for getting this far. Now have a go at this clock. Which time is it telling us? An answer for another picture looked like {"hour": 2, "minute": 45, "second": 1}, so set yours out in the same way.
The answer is {"hour": 2, "minute": 36, "second": 12}
